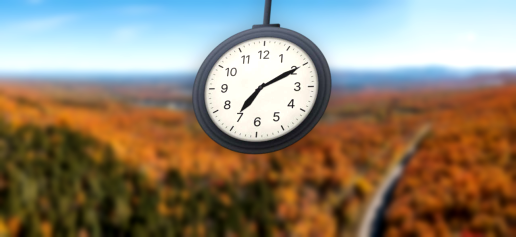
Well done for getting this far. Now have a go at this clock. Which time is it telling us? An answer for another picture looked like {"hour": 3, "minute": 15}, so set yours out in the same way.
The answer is {"hour": 7, "minute": 10}
